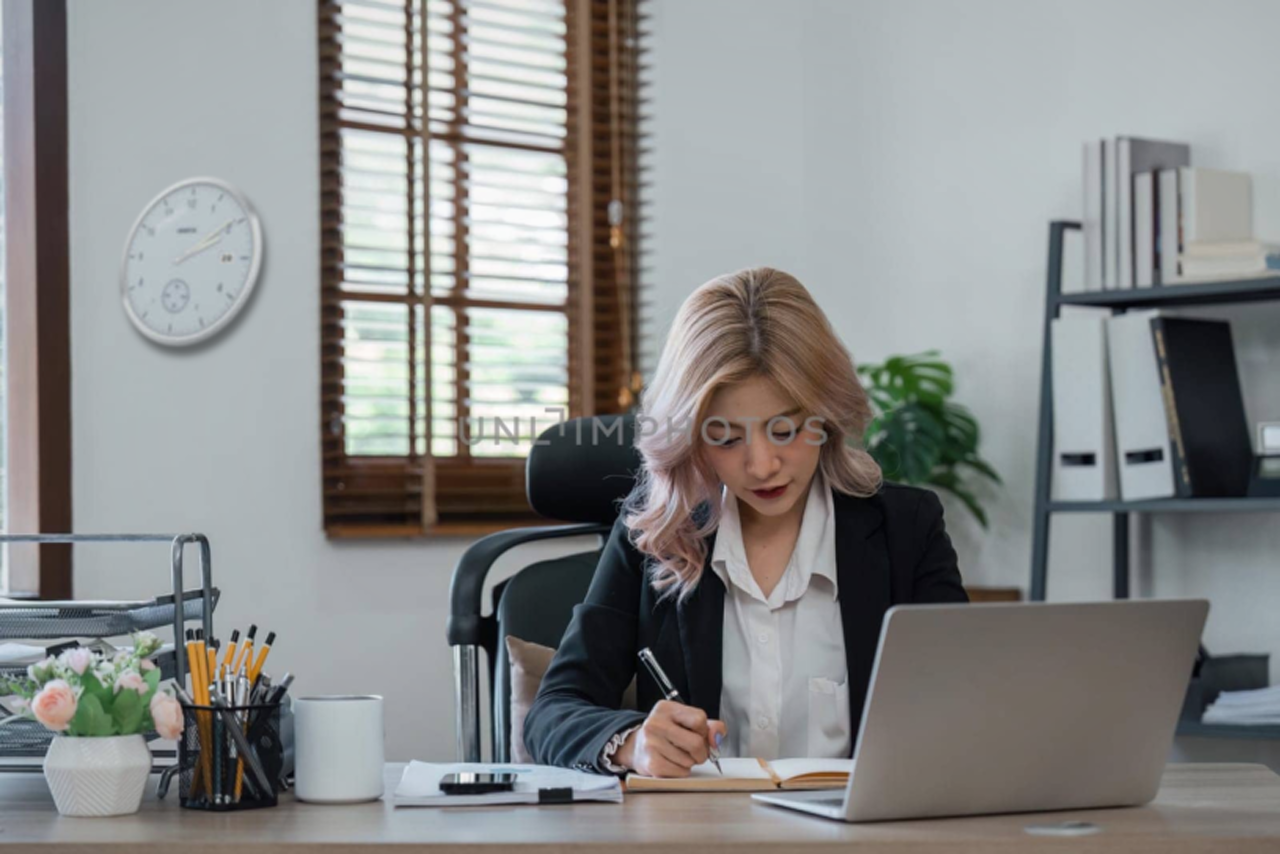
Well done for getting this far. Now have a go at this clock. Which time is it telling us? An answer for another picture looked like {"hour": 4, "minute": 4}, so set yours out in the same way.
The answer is {"hour": 2, "minute": 9}
